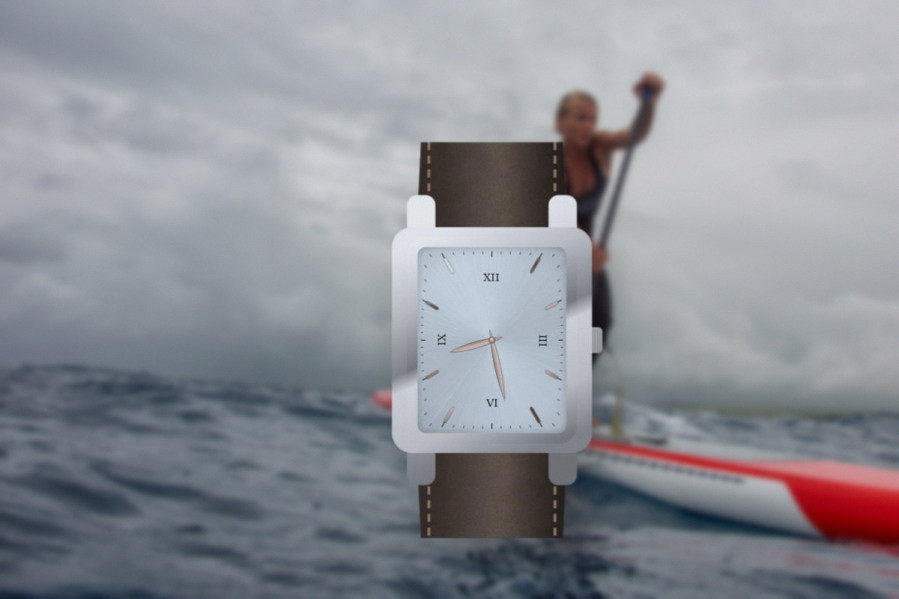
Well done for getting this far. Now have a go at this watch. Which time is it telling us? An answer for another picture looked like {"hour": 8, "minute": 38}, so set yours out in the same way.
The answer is {"hour": 8, "minute": 28}
